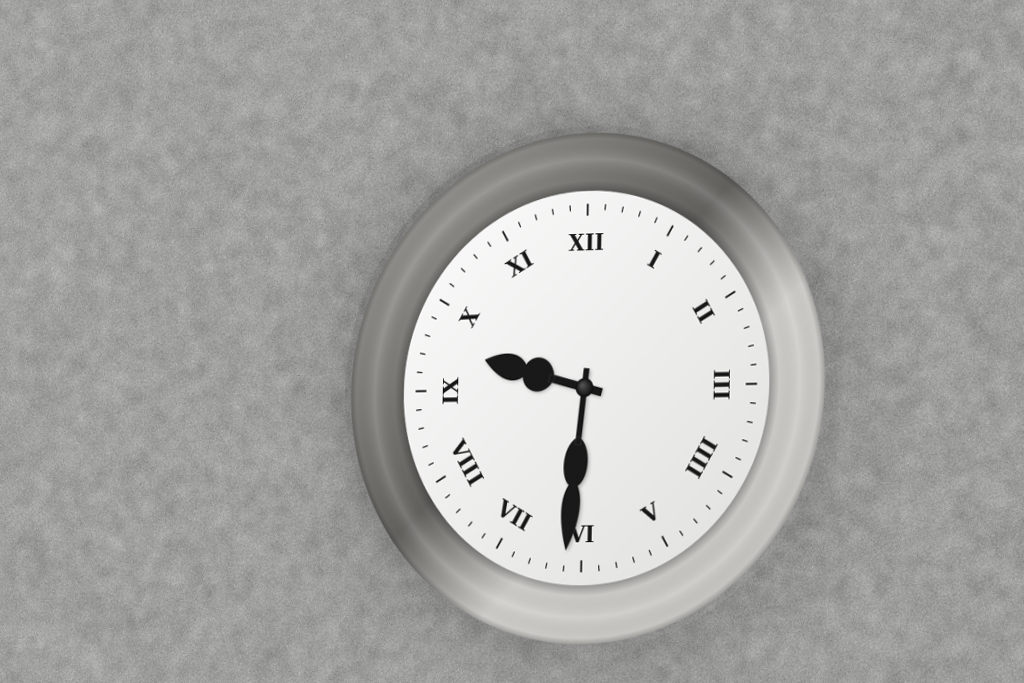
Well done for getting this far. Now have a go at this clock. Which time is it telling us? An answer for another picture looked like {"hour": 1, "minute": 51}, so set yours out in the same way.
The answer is {"hour": 9, "minute": 31}
